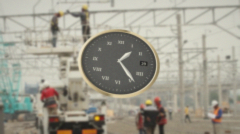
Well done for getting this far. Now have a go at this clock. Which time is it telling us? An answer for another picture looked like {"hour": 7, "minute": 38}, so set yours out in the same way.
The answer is {"hour": 1, "minute": 24}
